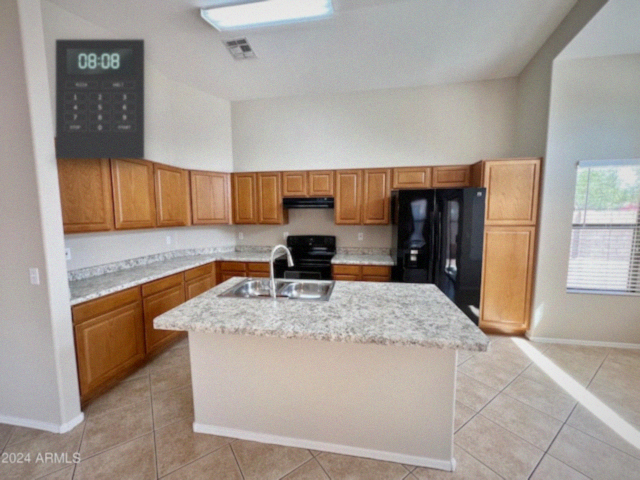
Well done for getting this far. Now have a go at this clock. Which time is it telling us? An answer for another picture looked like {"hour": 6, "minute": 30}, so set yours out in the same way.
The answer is {"hour": 8, "minute": 8}
